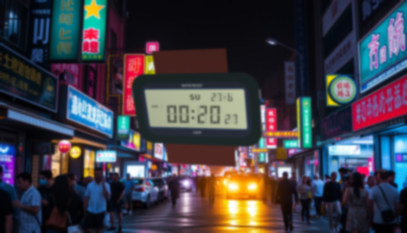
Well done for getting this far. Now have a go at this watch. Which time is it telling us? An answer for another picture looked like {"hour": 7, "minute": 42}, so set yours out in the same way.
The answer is {"hour": 0, "minute": 20}
